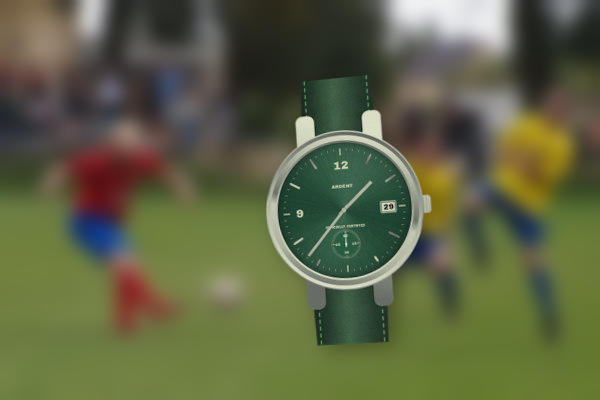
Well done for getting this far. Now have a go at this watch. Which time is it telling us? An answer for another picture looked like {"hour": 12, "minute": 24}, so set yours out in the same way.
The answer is {"hour": 1, "minute": 37}
